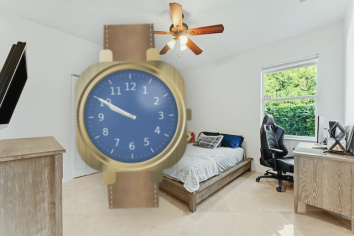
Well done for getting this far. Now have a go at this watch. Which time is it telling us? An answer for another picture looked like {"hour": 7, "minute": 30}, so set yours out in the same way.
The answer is {"hour": 9, "minute": 50}
